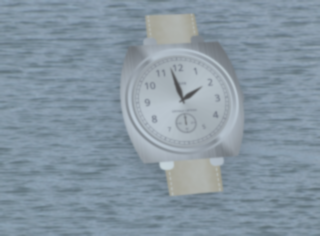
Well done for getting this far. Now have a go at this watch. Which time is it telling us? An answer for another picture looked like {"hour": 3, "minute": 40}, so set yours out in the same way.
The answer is {"hour": 1, "minute": 58}
